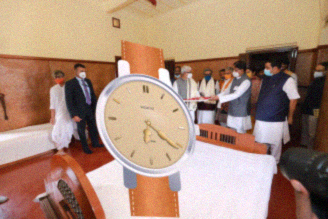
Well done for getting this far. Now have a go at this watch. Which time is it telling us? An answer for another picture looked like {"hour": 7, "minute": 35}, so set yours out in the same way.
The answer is {"hour": 6, "minute": 21}
